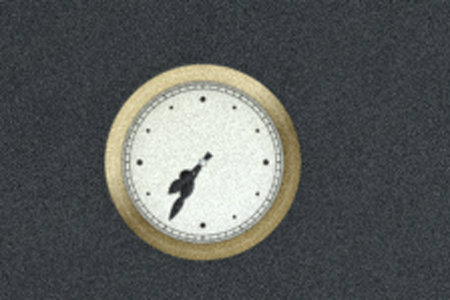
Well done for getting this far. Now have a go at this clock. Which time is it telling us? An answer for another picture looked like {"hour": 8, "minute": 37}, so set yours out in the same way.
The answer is {"hour": 7, "minute": 35}
